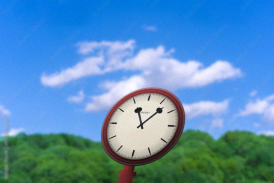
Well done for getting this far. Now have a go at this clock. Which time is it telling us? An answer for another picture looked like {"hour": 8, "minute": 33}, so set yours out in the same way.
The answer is {"hour": 11, "minute": 7}
